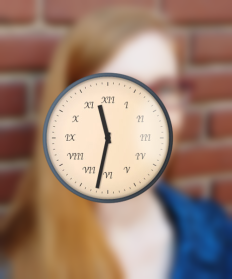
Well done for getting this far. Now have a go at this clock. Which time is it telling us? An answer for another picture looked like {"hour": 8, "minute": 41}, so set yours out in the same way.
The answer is {"hour": 11, "minute": 32}
